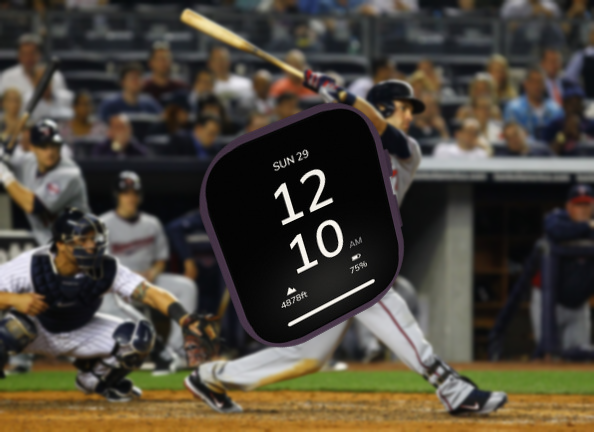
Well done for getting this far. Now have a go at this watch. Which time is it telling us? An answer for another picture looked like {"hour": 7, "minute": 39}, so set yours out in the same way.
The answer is {"hour": 12, "minute": 10}
